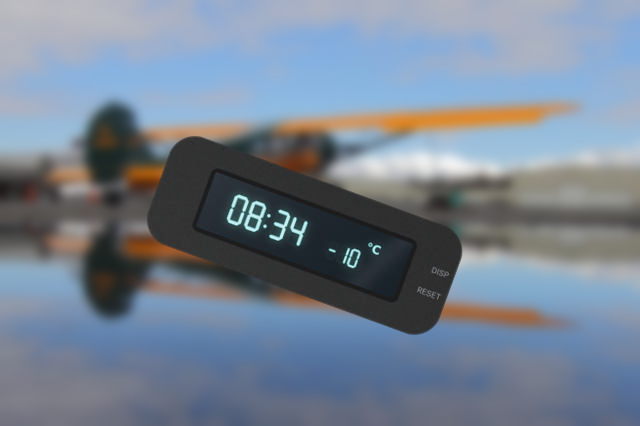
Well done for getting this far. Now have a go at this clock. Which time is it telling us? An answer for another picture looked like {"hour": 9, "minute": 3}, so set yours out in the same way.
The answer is {"hour": 8, "minute": 34}
